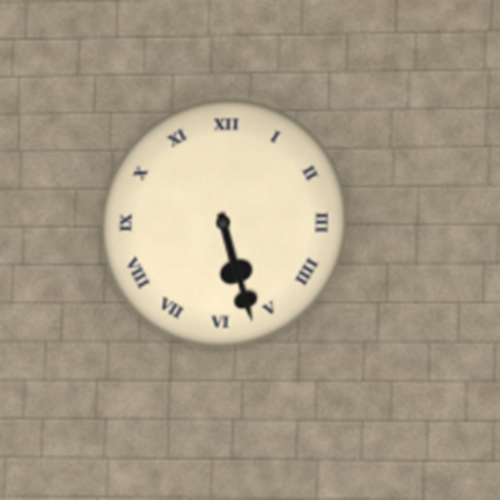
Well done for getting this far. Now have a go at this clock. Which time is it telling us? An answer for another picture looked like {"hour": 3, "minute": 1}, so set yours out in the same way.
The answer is {"hour": 5, "minute": 27}
